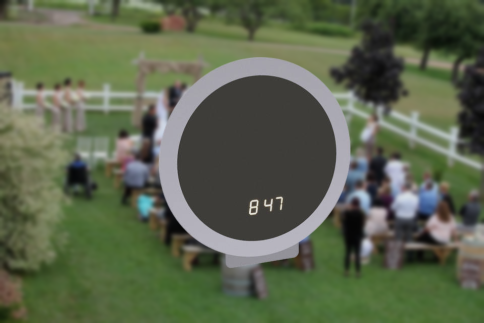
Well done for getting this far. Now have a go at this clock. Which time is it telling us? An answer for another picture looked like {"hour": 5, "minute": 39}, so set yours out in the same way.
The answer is {"hour": 8, "minute": 47}
